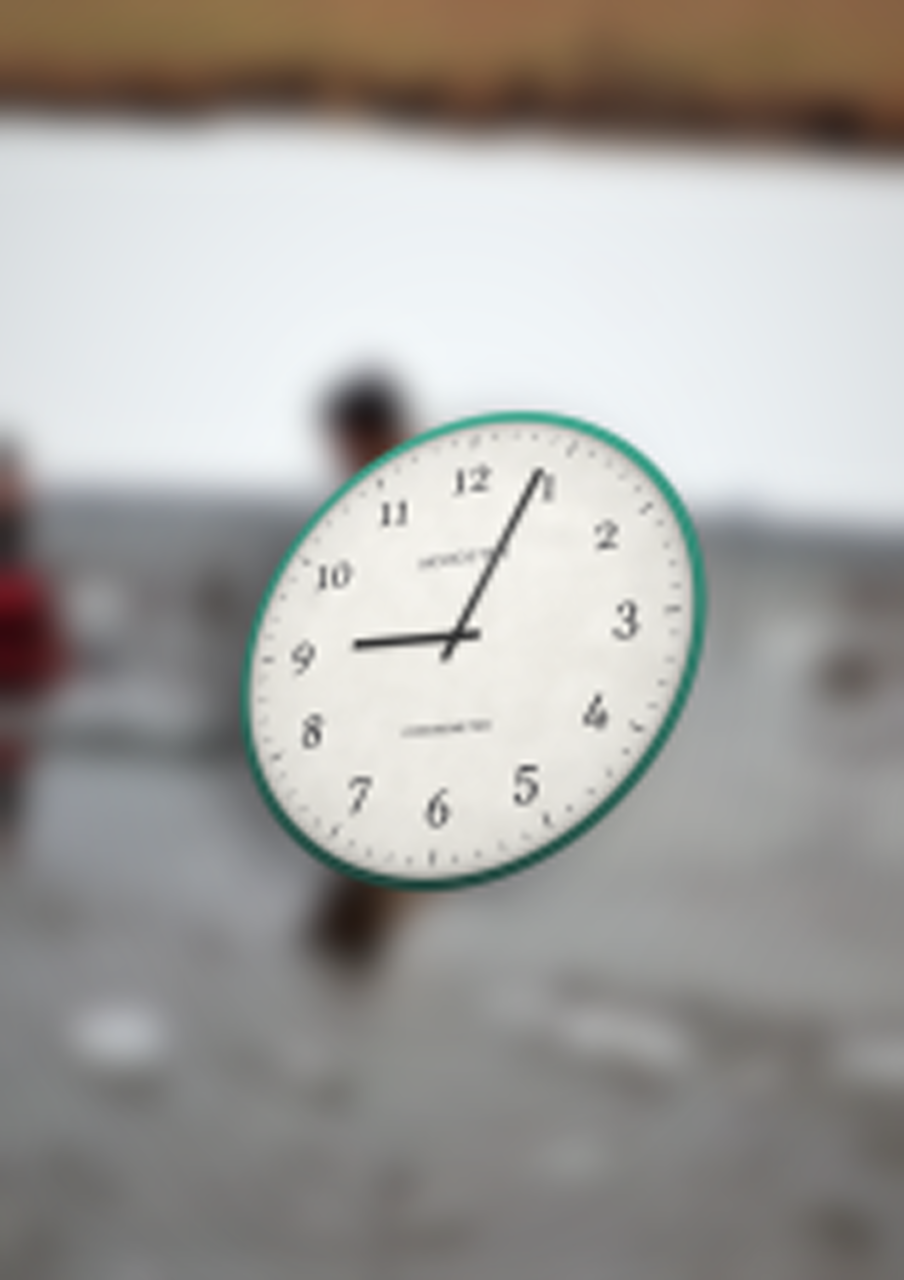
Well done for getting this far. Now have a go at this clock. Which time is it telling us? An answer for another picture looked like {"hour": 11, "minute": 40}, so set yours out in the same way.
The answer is {"hour": 9, "minute": 4}
